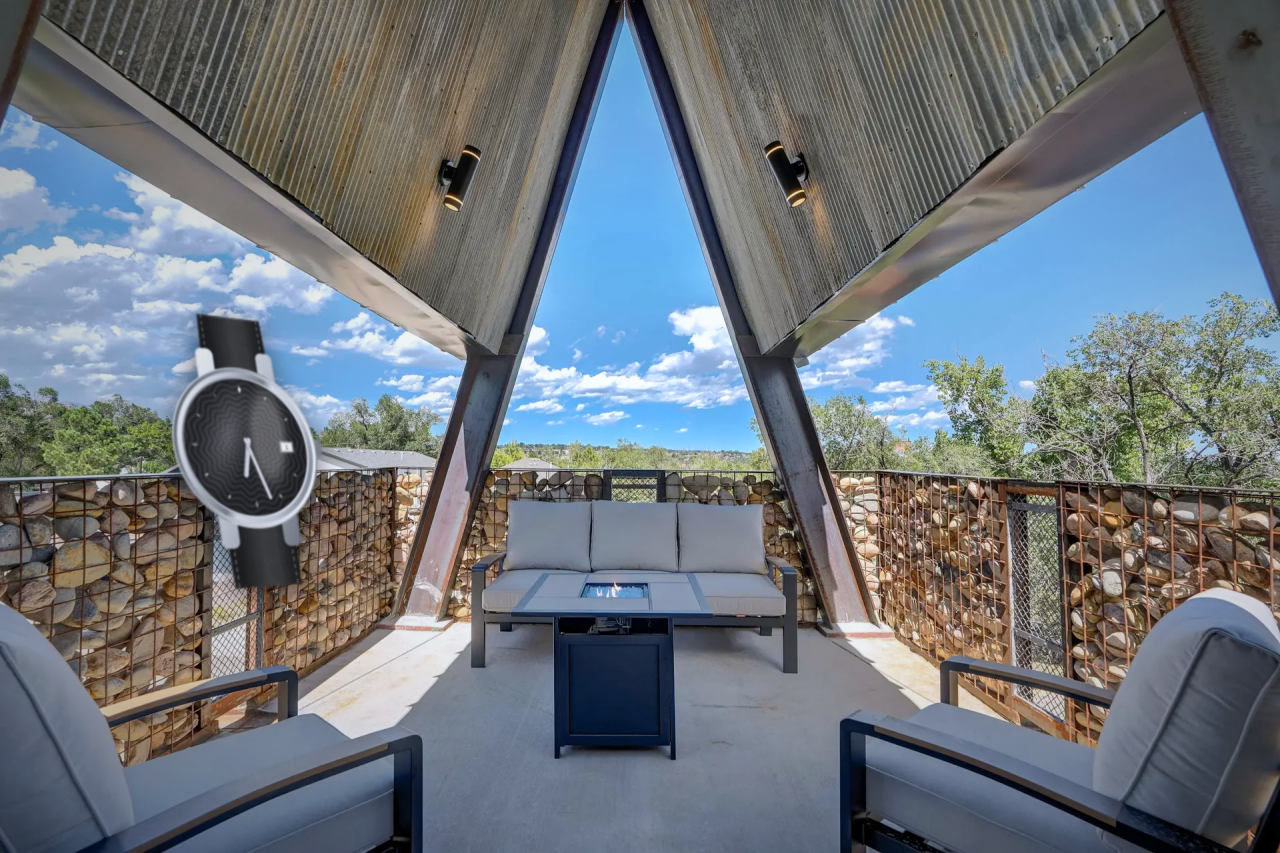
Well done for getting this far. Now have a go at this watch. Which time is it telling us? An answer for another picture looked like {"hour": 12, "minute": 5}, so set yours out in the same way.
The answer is {"hour": 6, "minute": 27}
